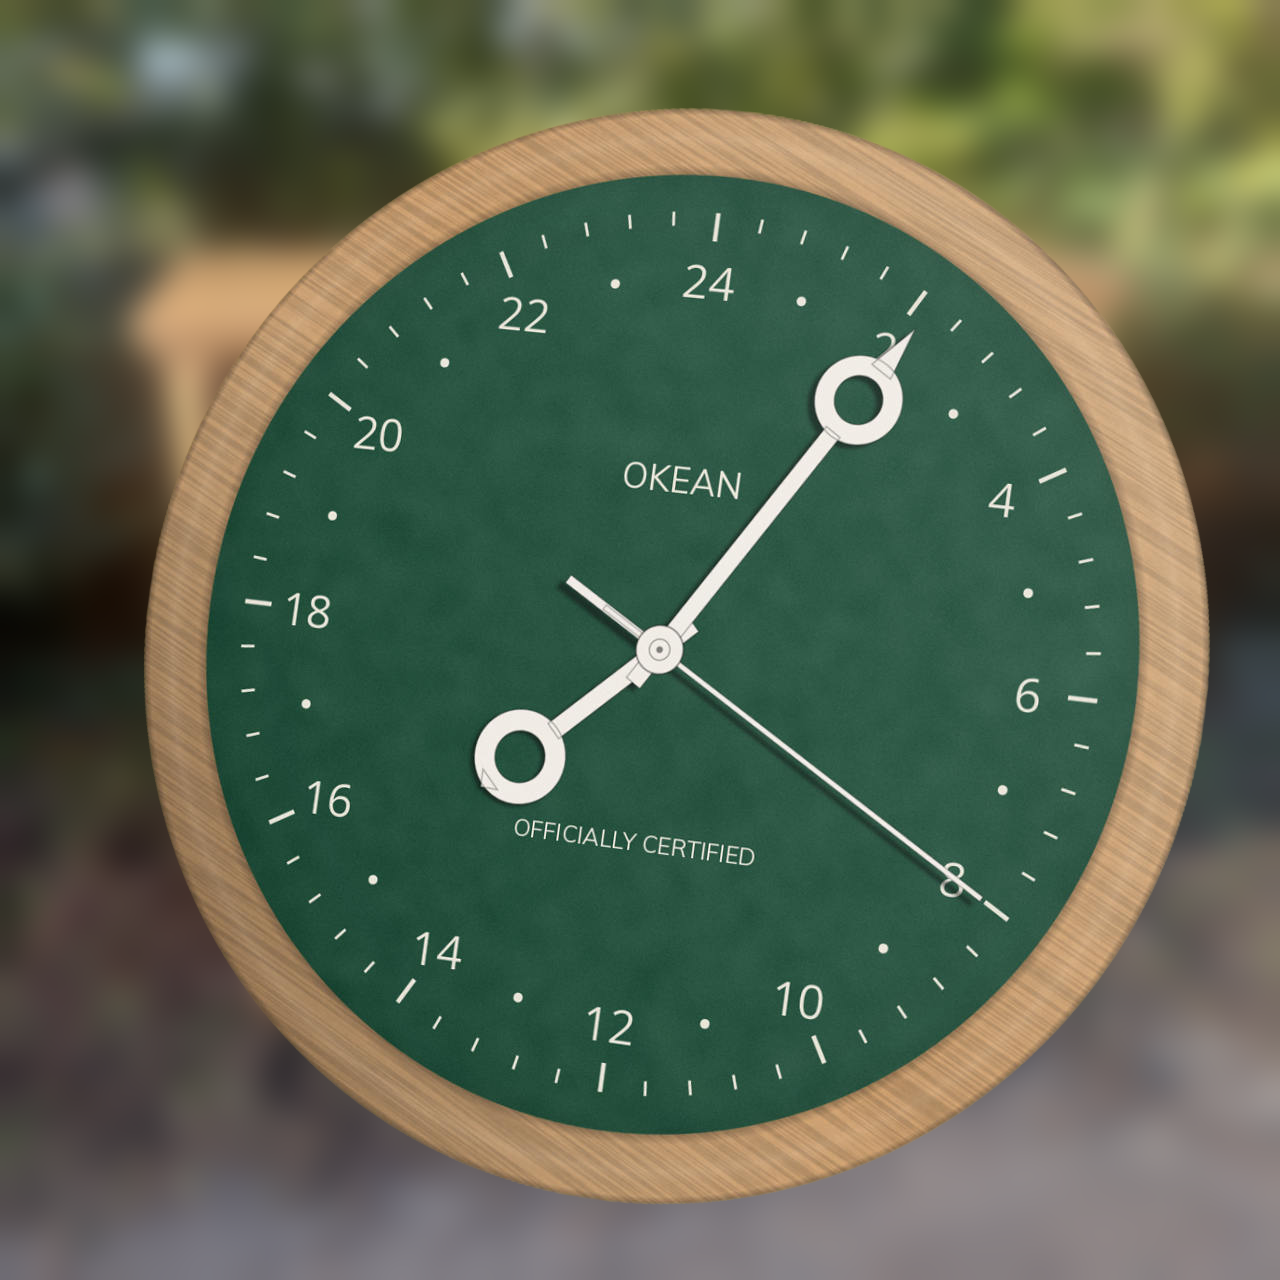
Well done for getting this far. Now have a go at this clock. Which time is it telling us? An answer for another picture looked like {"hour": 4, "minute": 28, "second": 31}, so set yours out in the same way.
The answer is {"hour": 15, "minute": 5, "second": 20}
